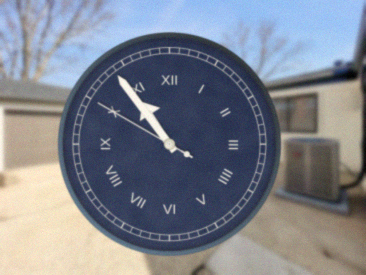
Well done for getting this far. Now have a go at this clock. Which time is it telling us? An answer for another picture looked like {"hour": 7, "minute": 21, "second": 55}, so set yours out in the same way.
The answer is {"hour": 10, "minute": 53, "second": 50}
